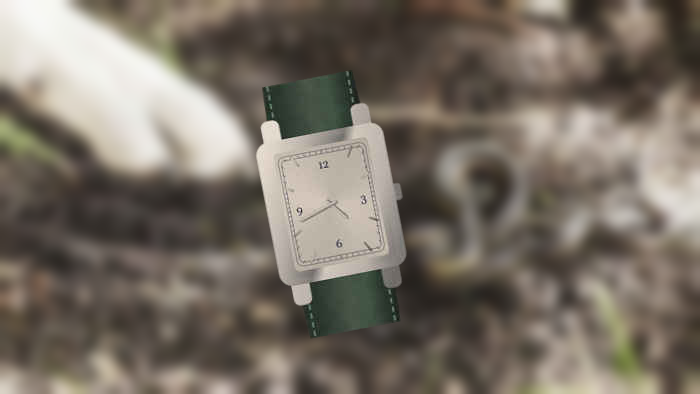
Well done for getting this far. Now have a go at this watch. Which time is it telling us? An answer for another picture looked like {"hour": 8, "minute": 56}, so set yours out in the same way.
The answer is {"hour": 4, "minute": 42}
